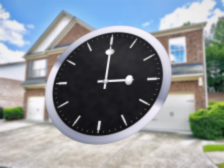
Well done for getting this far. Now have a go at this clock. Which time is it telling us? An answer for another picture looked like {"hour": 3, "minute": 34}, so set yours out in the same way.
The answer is {"hour": 3, "minute": 0}
